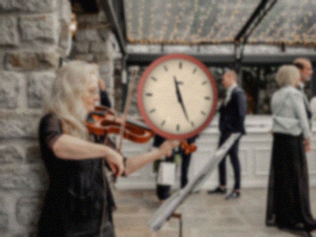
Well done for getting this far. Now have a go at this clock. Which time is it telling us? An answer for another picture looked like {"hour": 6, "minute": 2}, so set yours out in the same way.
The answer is {"hour": 11, "minute": 26}
